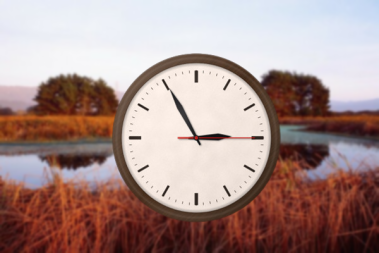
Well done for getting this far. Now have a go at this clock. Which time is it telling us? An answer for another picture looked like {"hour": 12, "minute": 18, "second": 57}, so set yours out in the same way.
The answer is {"hour": 2, "minute": 55, "second": 15}
